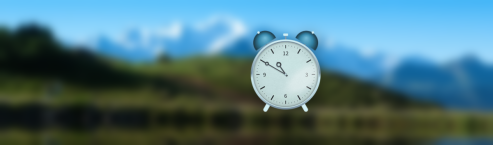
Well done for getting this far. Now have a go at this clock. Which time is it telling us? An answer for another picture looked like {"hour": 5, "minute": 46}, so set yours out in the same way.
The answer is {"hour": 10, "minute": 50}
